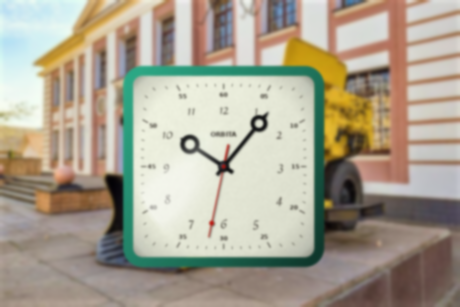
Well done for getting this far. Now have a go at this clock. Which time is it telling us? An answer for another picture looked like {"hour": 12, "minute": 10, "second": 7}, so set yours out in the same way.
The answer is {"hour": 10, "minute": 6, "second": 32}
